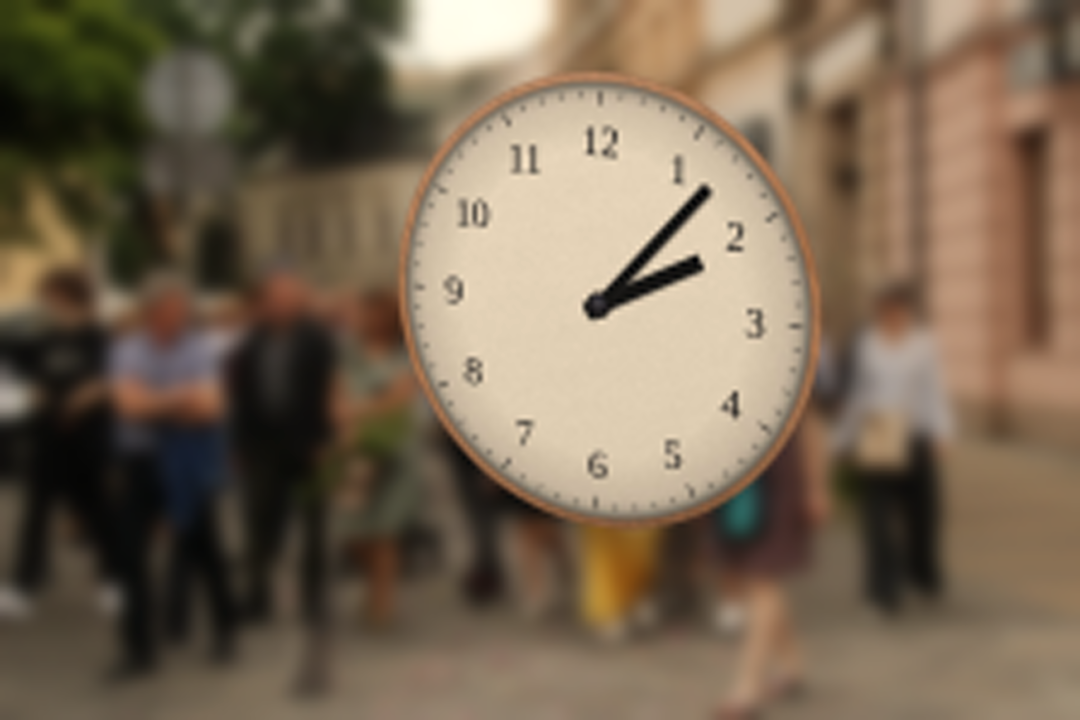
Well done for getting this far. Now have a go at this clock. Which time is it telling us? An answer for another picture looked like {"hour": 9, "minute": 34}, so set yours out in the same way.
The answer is {"hour": 2, "minute": 7}
